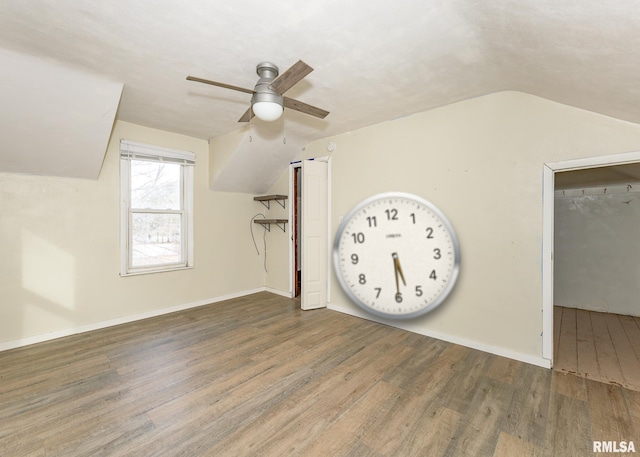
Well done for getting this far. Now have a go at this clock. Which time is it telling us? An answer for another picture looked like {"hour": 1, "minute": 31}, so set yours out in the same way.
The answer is {"hour": 5, "minute": 30}
